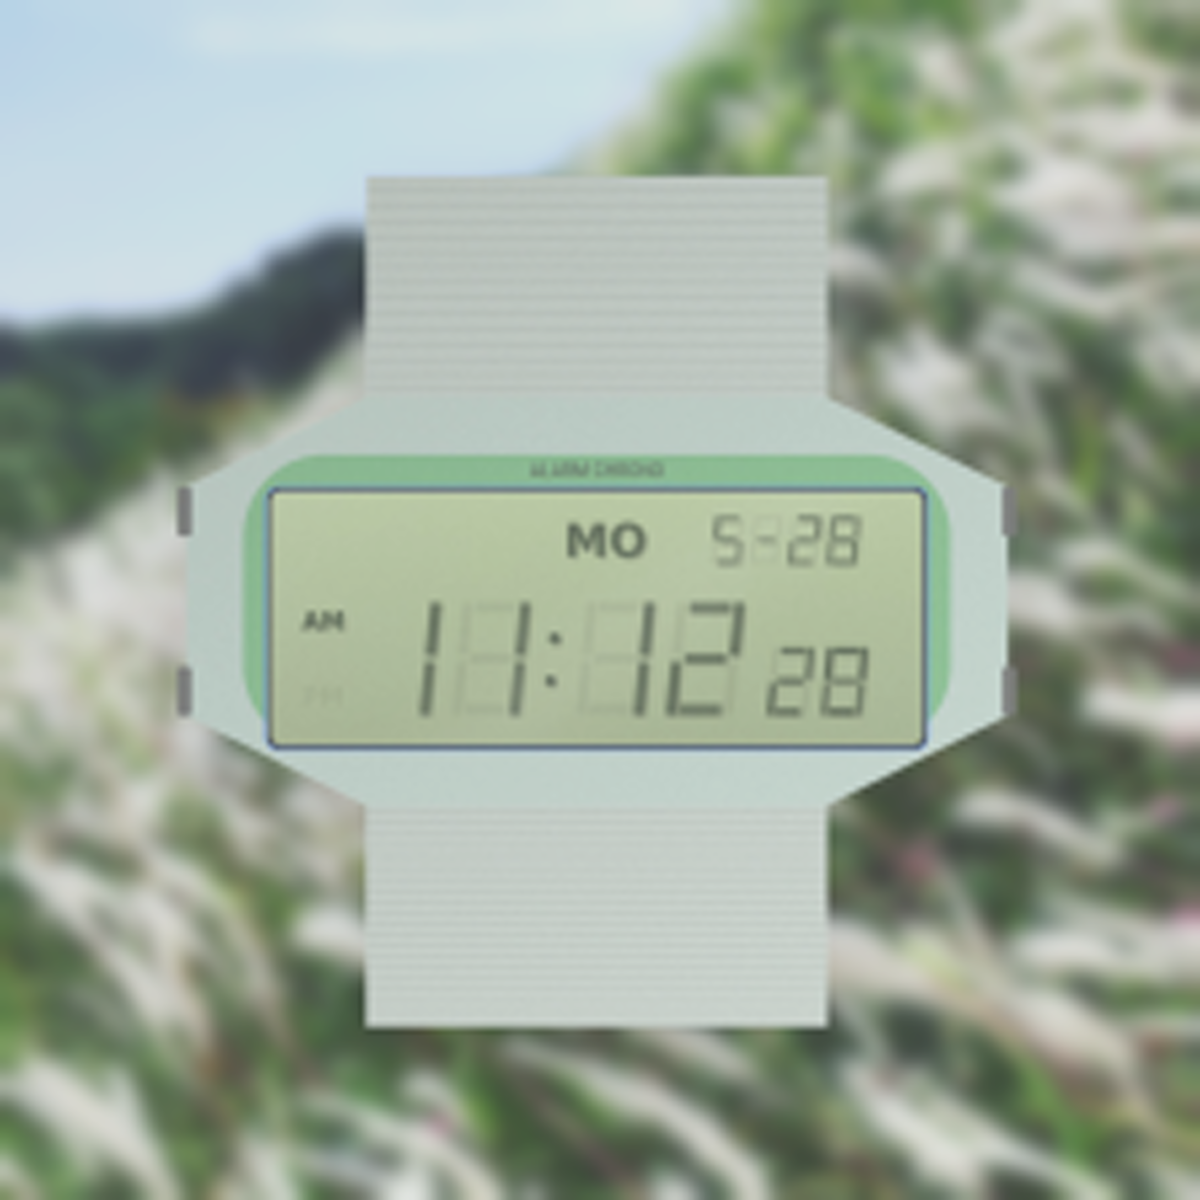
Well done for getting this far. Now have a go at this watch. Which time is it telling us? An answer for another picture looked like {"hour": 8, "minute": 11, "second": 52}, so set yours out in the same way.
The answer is {"hour": 11, "minute": 12, "second": 28}
